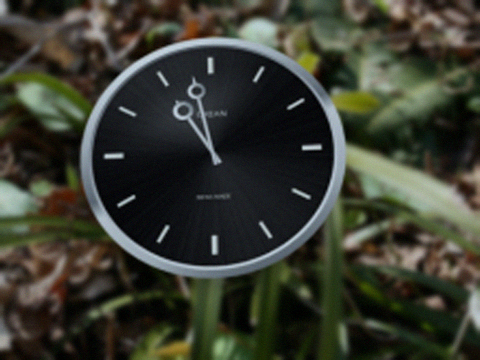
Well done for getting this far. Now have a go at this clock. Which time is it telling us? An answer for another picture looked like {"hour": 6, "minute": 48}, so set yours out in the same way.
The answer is {"hour": 10, "minute": 58}
